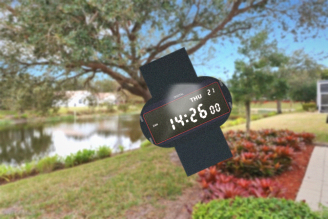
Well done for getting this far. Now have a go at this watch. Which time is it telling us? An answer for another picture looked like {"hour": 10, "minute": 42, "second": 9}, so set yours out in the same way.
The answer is {"hour": 14, "minute": 26, "second": 0}
